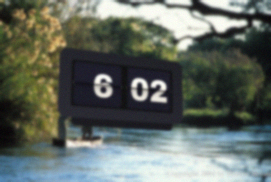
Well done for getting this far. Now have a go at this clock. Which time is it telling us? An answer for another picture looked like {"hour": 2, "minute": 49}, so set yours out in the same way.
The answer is {"hour": 6, "minute": 2}
